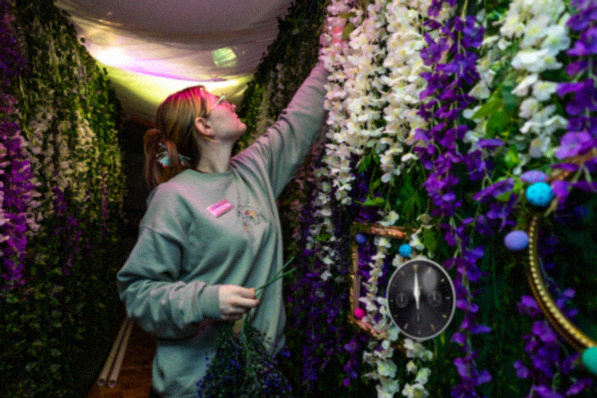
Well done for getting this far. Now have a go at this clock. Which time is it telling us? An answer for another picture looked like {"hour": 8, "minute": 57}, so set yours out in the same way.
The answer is {"hour": 12, "minute": 0}
